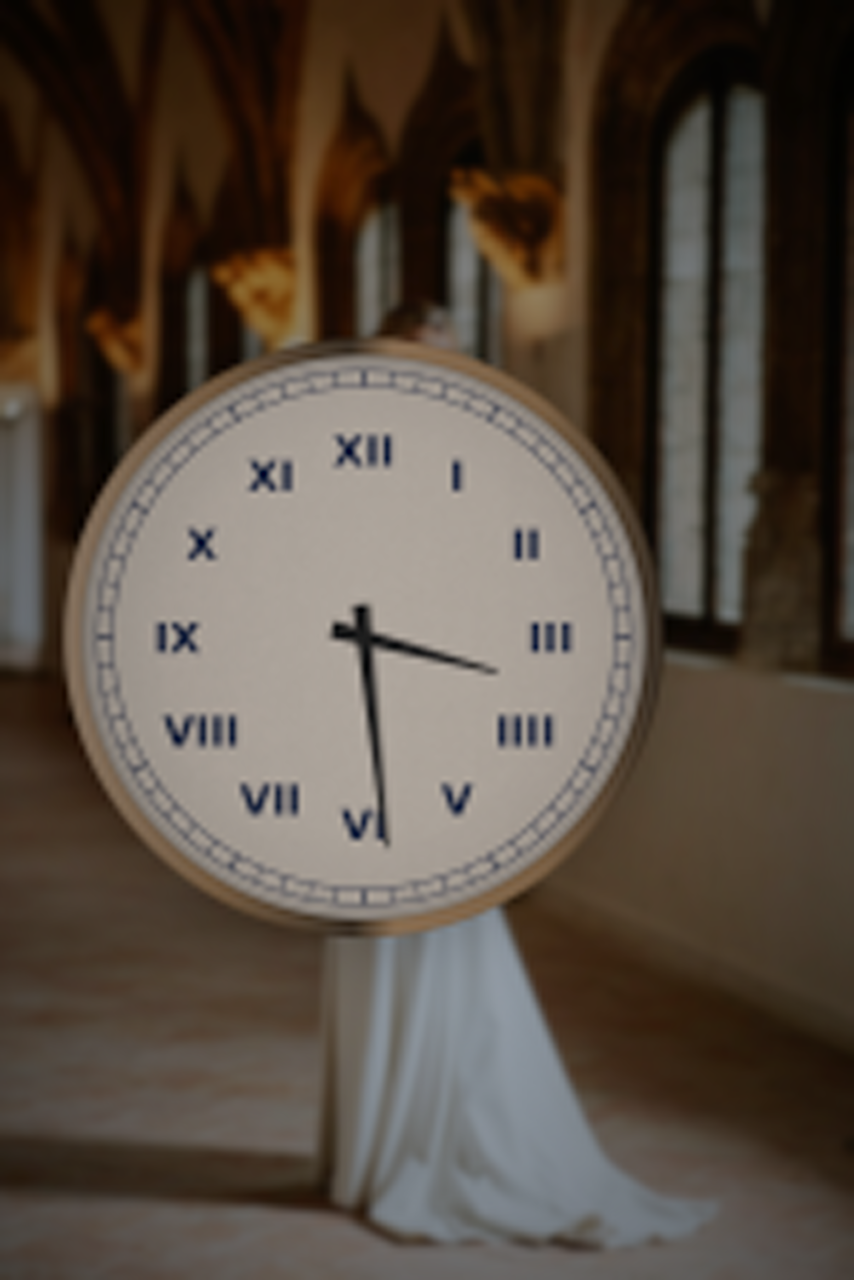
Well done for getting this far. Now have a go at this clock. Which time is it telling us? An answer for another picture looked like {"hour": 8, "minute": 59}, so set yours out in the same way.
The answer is {"hour": 3, "minute": 29}
